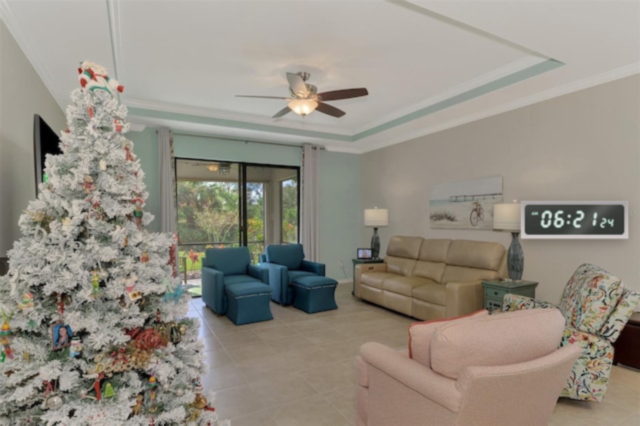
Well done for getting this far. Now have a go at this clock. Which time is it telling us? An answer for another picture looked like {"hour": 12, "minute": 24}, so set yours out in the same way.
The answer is {"hour": 6, "minute": 21}
